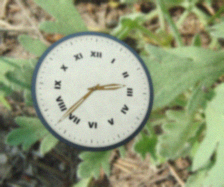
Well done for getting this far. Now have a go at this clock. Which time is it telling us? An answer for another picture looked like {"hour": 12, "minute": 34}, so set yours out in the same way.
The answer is {"hour": 2, "minute": 37}
